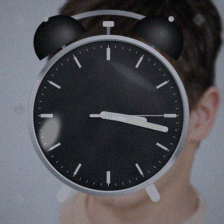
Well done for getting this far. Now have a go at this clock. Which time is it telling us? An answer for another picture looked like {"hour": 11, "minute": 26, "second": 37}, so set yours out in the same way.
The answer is {"hour": 3, "minute": 17, "second": 15}
